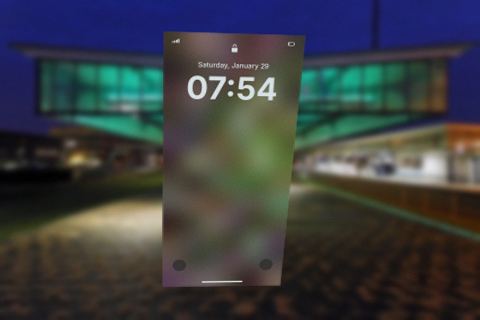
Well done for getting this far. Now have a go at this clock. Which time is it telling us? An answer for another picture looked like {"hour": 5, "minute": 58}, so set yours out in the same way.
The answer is {"hour": 7, "minute": 54}
